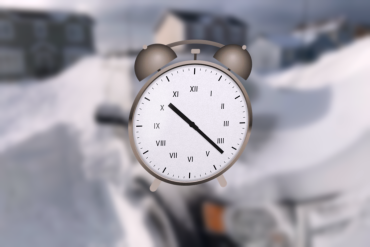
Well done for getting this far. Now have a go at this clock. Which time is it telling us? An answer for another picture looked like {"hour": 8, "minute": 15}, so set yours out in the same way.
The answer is {"hour": 10, "minute": 22}
